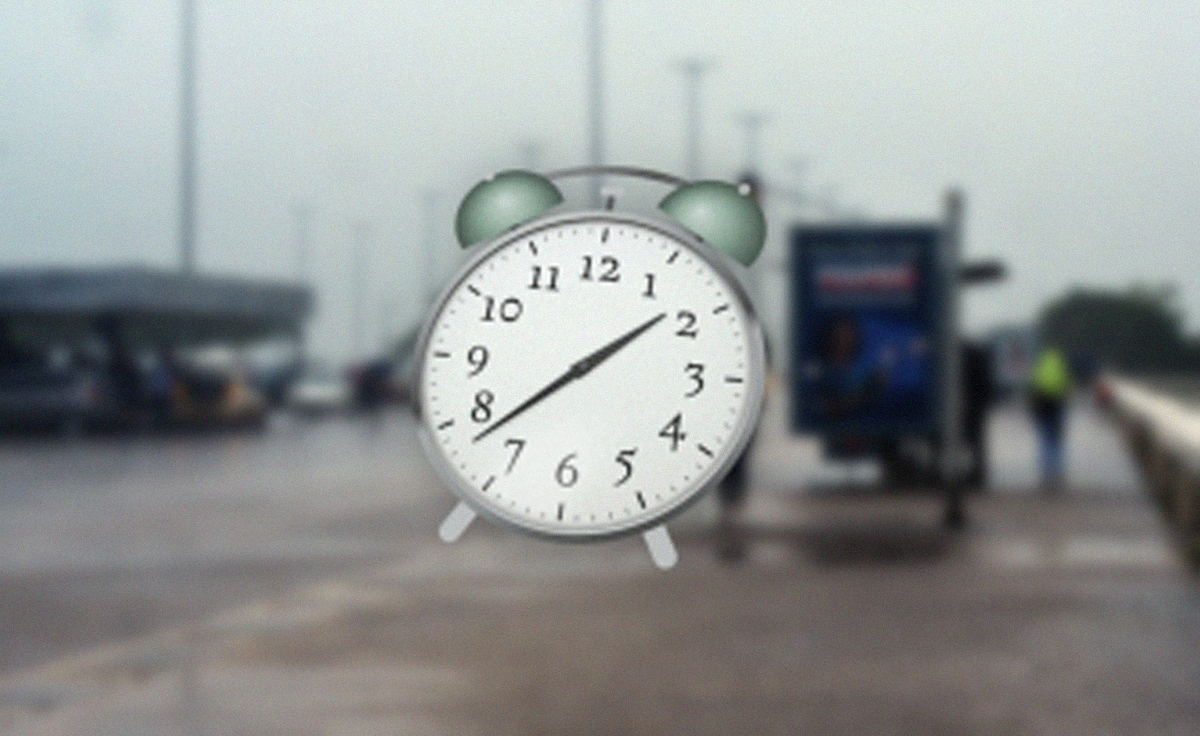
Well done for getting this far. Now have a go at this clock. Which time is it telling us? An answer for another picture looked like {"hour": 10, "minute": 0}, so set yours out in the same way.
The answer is {"hour": 1, "minute": 38}
